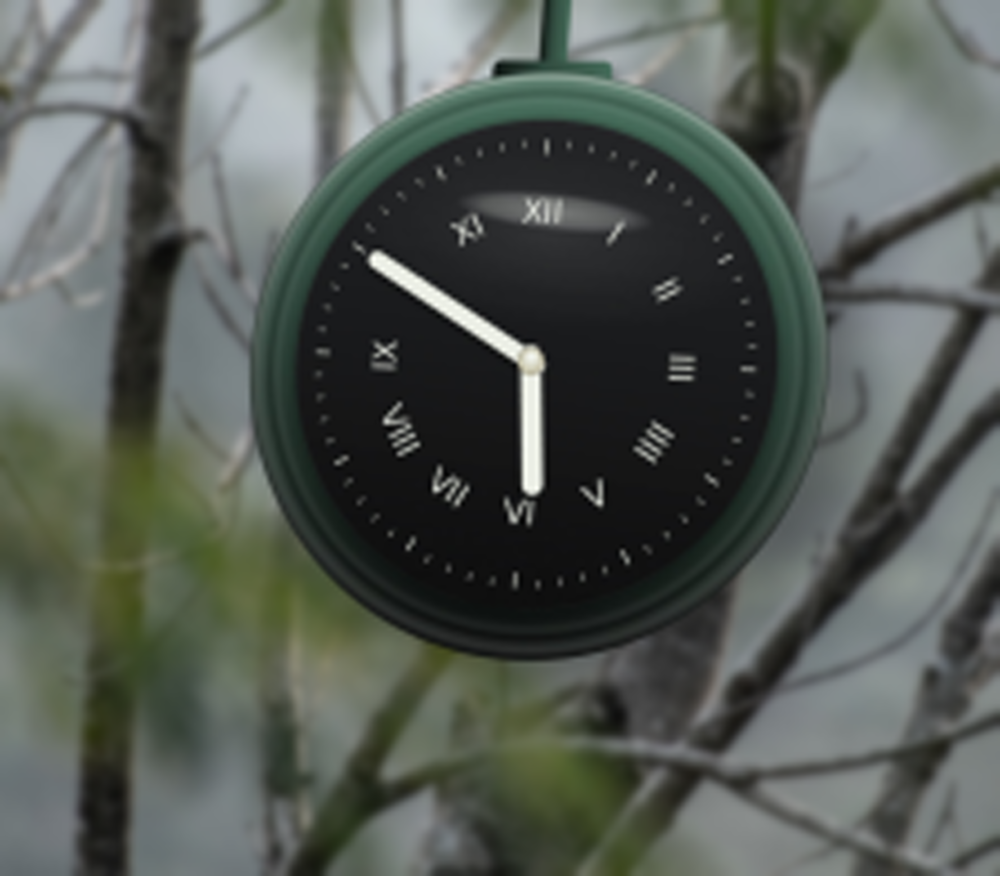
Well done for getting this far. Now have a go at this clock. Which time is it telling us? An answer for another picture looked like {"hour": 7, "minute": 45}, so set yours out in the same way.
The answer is {"hour": 5, "minute": 50}
